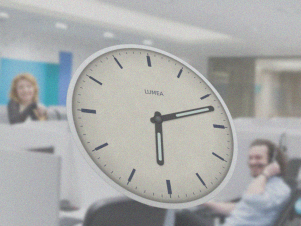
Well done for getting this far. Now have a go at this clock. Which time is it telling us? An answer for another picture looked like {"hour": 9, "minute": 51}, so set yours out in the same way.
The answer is {"hour": 6, "minute": 12}
